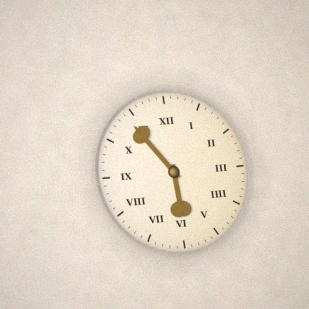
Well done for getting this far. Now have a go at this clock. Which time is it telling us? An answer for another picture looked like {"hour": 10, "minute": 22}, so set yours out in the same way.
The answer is {"hour": 5, "minute": 54}
